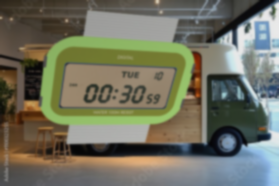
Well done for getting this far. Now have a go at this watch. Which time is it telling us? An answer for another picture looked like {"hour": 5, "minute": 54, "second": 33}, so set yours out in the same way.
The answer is {"hour": 0, "minute": 30, "second": 59}
